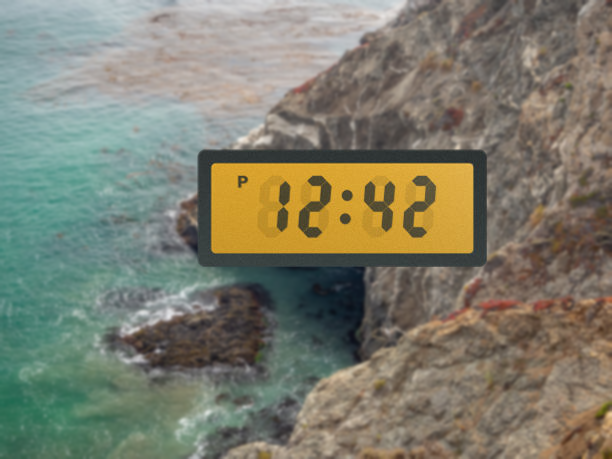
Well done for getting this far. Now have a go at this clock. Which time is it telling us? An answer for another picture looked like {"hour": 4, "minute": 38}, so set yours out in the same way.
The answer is {"hour": 12, "minute": 42}
